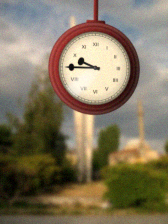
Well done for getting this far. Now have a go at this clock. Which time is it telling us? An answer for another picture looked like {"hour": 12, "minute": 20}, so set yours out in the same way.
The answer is {"hour": 9, "minute": 45}
